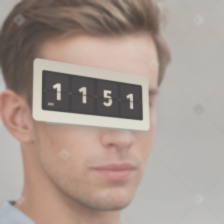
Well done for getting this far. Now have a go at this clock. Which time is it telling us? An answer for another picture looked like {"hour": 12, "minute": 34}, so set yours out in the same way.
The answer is {"hour": 11, "minute": 51}
